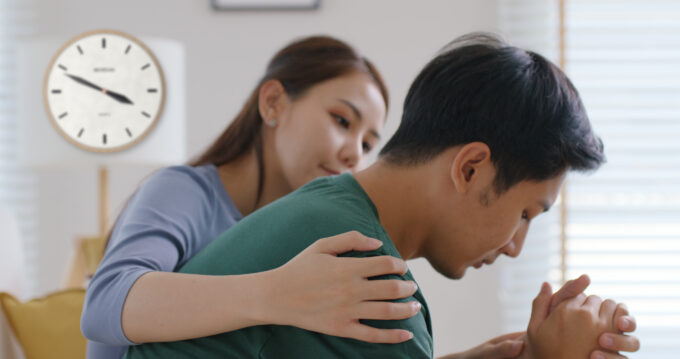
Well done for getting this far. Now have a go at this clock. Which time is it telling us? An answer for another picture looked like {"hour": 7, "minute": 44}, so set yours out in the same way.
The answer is {"hour": 3, "minute": 49}
